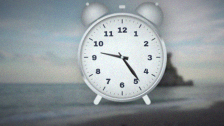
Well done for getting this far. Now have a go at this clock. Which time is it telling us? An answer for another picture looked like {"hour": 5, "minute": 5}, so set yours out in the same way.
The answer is {"hour": 9, "minute": 24}
